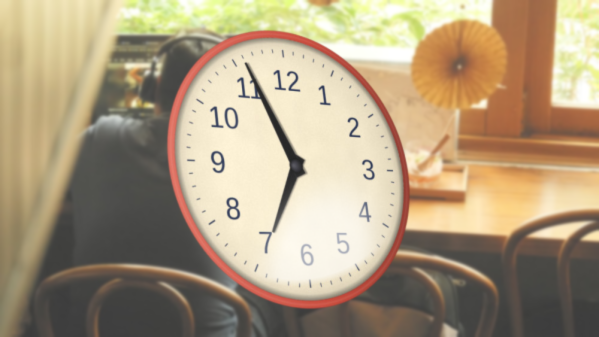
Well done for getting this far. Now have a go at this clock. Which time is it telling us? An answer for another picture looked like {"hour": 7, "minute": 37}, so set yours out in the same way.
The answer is {"hour": 6, "minute": 56}
